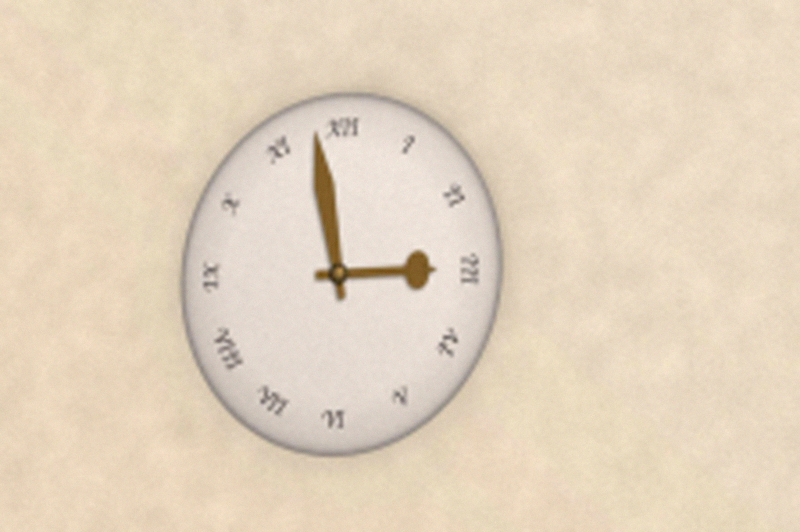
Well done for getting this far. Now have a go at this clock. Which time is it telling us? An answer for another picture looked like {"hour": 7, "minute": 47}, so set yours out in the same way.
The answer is {"hour": 2, "minute": 58}
